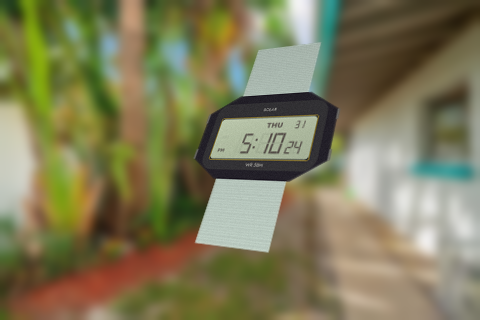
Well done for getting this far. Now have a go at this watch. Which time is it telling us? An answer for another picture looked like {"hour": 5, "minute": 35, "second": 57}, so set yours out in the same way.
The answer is {"hour": 5, "minute": 10, "second": 24}
